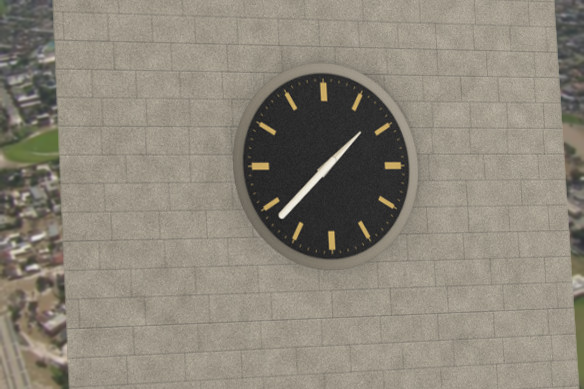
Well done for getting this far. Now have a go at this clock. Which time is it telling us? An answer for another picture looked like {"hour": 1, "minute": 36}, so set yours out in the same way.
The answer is {"hour": 1, "minute": 38}
